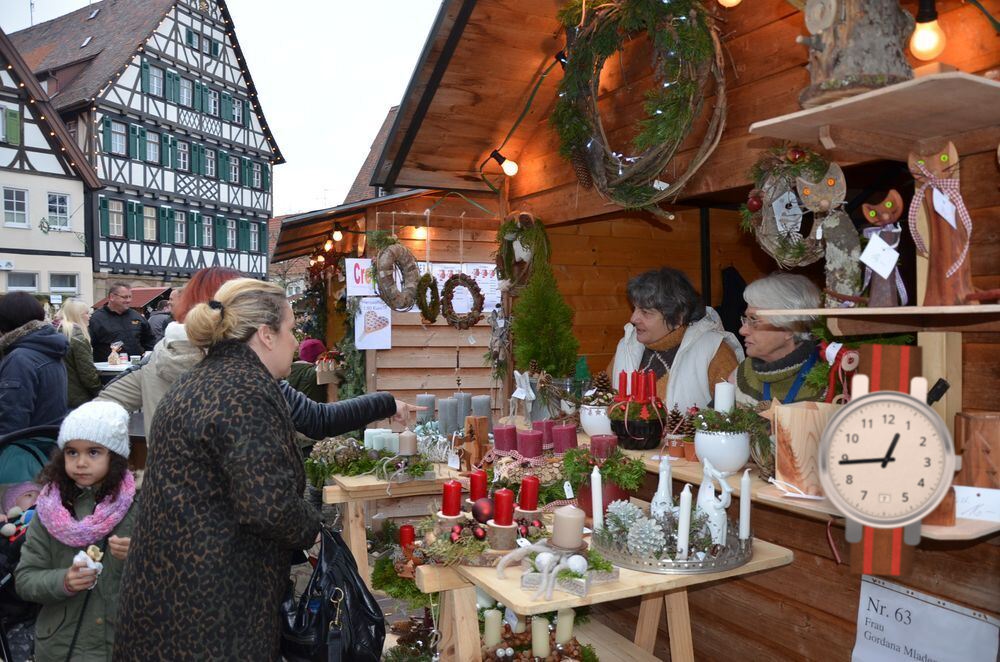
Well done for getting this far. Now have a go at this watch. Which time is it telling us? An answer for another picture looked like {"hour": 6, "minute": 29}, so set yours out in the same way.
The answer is {"hour": 12, "minute": 44}
